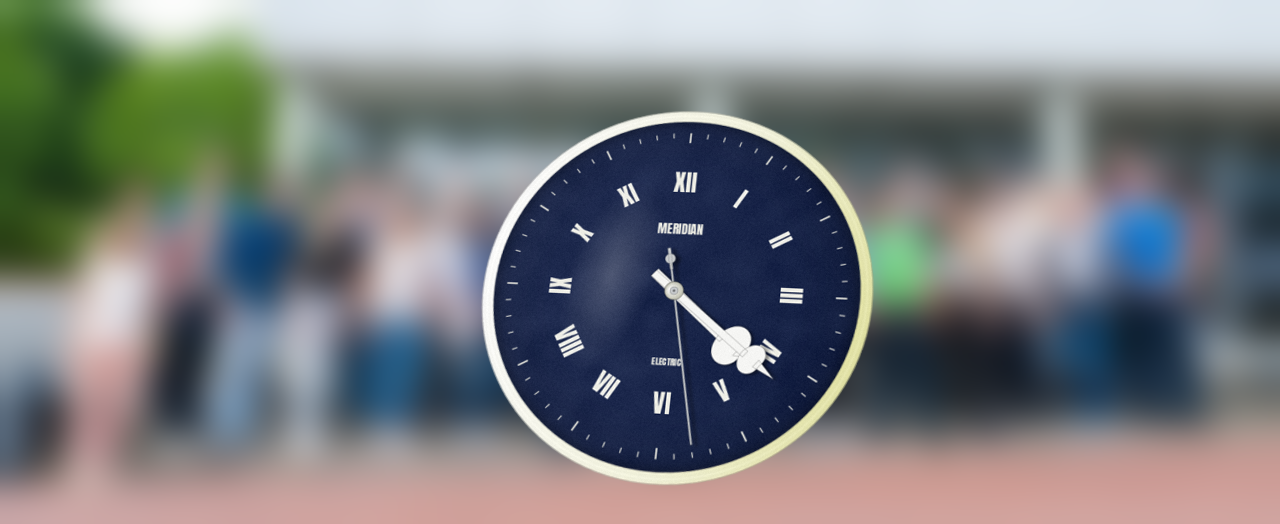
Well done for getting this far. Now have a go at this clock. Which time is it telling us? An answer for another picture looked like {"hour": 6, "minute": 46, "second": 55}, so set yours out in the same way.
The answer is {"hour": 4, "minute": 21, "second": 28}
